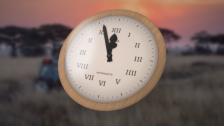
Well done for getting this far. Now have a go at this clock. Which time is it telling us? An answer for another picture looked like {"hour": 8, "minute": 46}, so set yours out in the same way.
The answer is {"hour": 11, "minute": 56}
